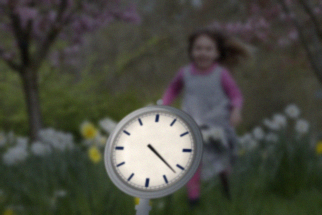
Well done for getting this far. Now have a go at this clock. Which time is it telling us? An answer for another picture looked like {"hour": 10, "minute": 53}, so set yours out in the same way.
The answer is {"hour": 4, "minute": 22}
